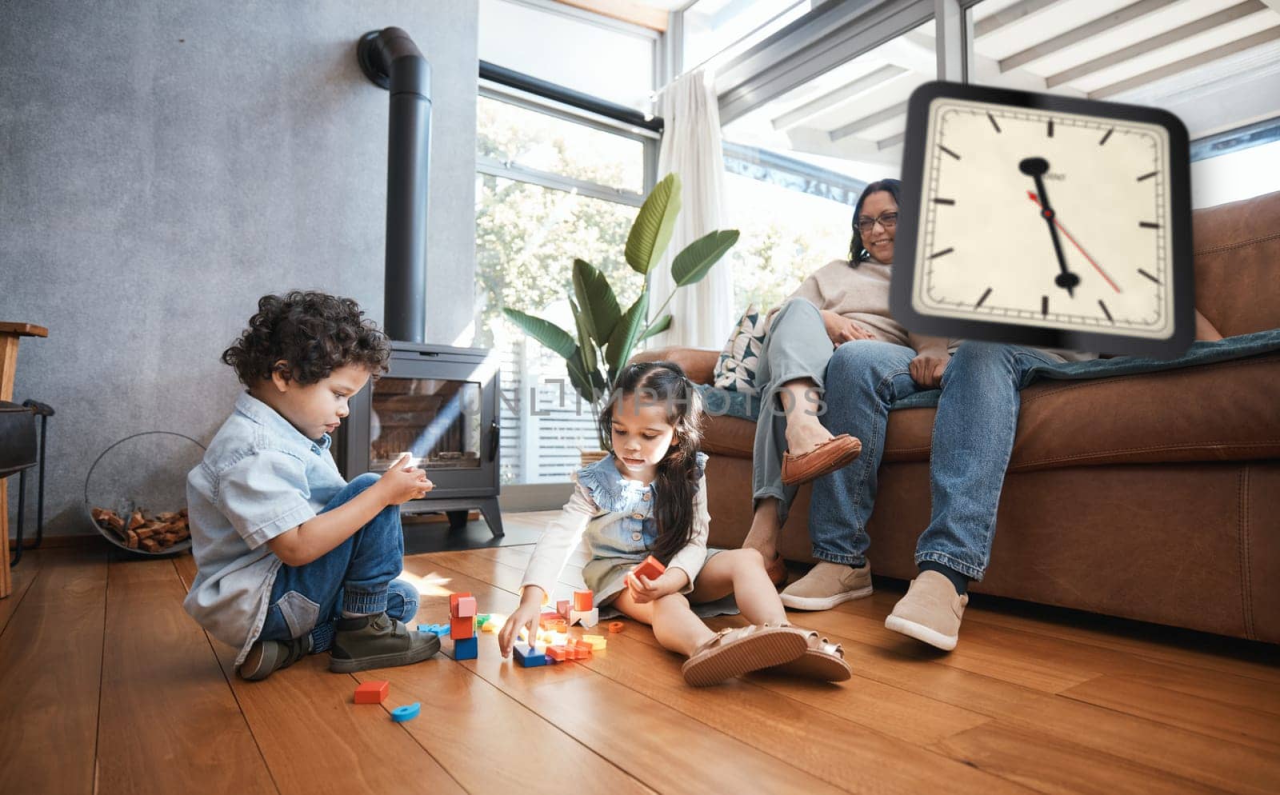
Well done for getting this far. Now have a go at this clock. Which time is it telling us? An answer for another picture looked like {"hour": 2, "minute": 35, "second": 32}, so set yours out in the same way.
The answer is {"hour": 11, "minute": 27, "second": 23}
